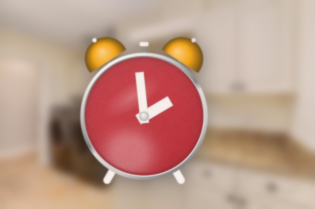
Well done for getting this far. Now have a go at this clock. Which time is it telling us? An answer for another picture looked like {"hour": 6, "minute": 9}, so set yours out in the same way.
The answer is {"hour": 1, "minute": 59}
